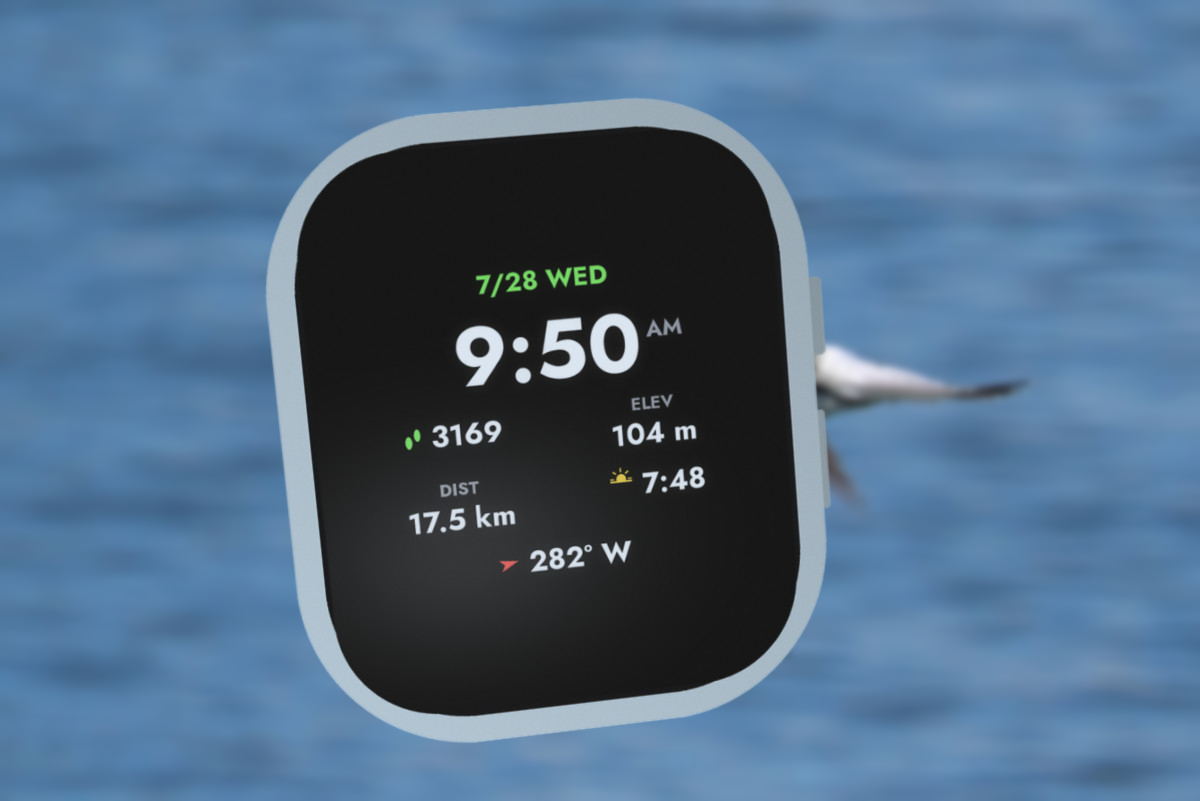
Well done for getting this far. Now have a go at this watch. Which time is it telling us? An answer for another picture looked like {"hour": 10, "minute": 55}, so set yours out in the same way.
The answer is {"hour": 9, "minute": 50}
